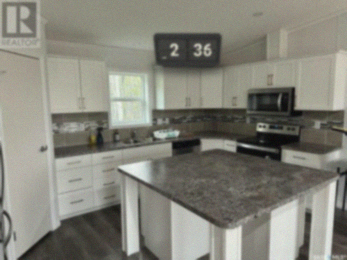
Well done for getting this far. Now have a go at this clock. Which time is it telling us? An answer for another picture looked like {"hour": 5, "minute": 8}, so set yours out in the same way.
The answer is {"hour": 2, "minute": 36}
